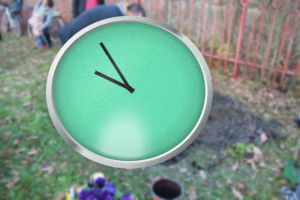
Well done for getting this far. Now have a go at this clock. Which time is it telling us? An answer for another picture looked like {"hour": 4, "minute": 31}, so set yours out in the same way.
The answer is {"hour": 9, "minute": 55}
